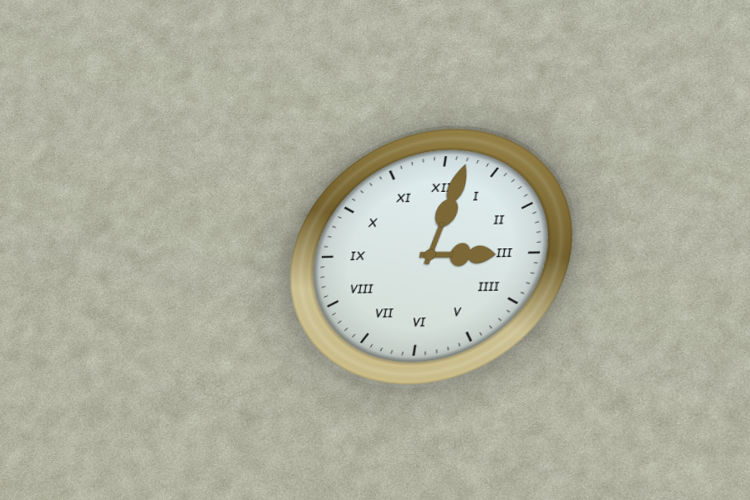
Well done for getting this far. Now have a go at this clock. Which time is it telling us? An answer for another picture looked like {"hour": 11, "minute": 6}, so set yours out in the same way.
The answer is {"hour": 3, "minute": 2}
